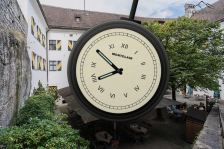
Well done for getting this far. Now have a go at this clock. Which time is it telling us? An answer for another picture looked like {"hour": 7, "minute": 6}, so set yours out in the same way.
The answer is {"hour": 7, "minute": 50}
